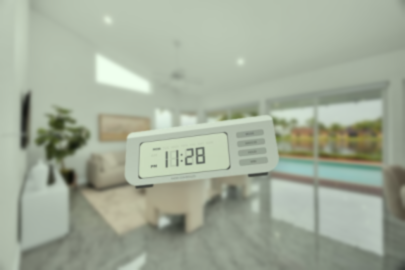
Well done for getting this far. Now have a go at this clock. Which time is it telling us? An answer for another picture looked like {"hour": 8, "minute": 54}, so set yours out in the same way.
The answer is {"hour": 11, "minute": 28}
